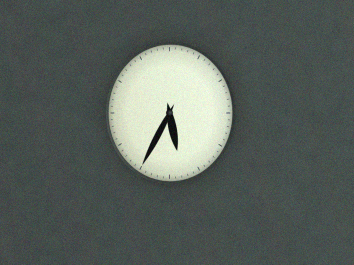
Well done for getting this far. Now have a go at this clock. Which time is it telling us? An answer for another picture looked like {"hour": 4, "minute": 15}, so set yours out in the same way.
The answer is {"hour": 5, "minute": 35}
